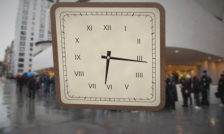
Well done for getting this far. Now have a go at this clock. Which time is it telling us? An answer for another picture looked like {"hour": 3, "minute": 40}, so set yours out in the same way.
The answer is {"hour": 6, "minute": 16}
